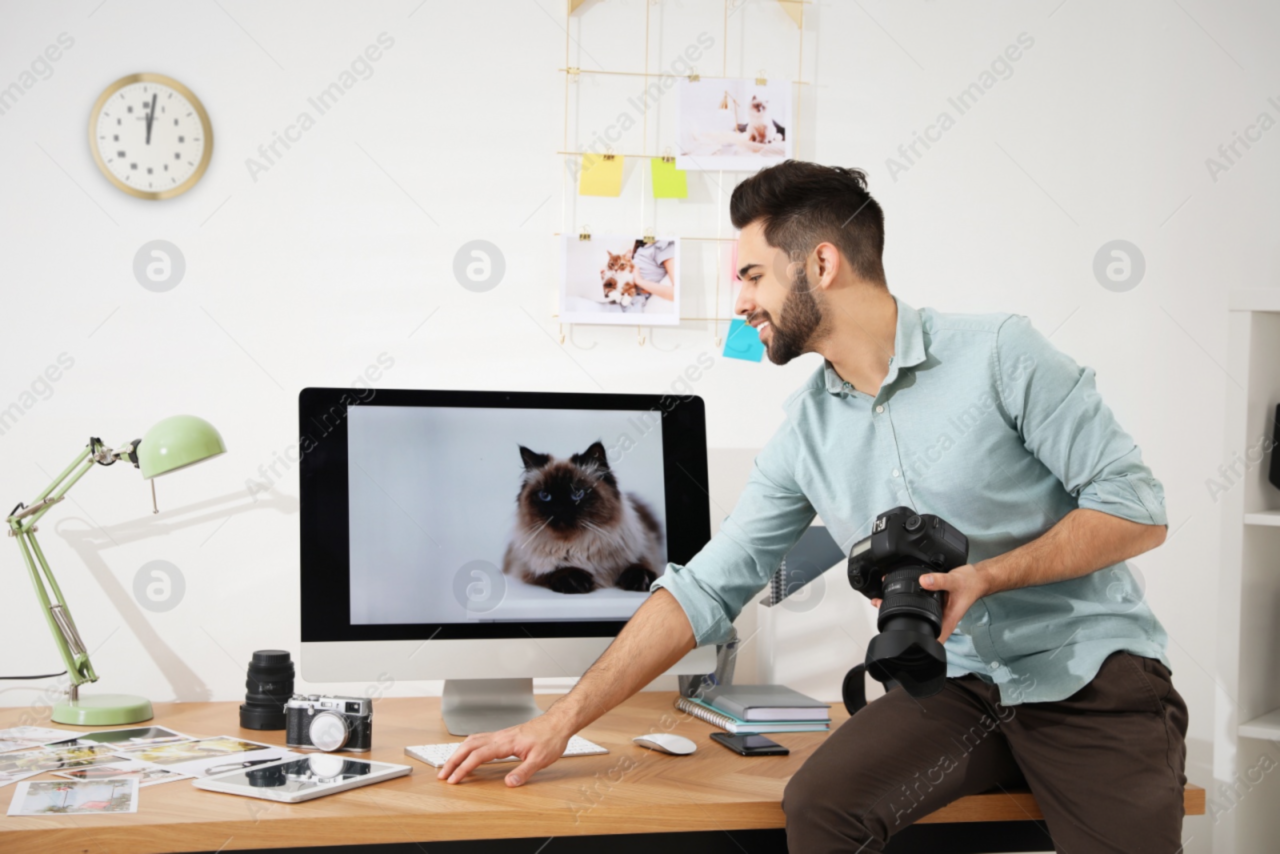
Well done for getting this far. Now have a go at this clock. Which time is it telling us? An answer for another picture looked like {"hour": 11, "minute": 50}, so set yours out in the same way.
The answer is {"hour": 12, "minute": 2}
